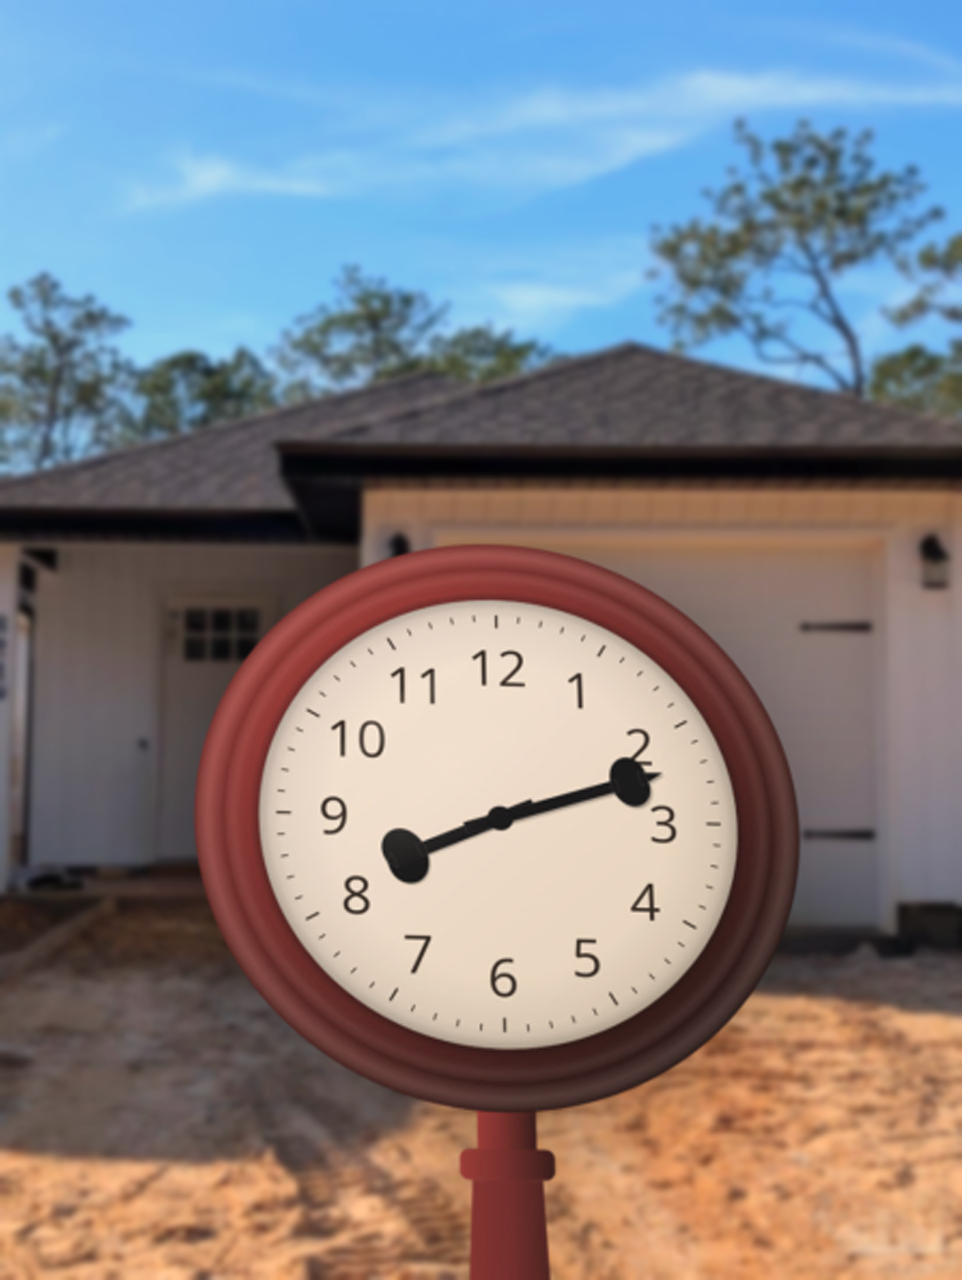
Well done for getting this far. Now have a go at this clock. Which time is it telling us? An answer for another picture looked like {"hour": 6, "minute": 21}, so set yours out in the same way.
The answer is {"hour": 8, "minute": 12}
